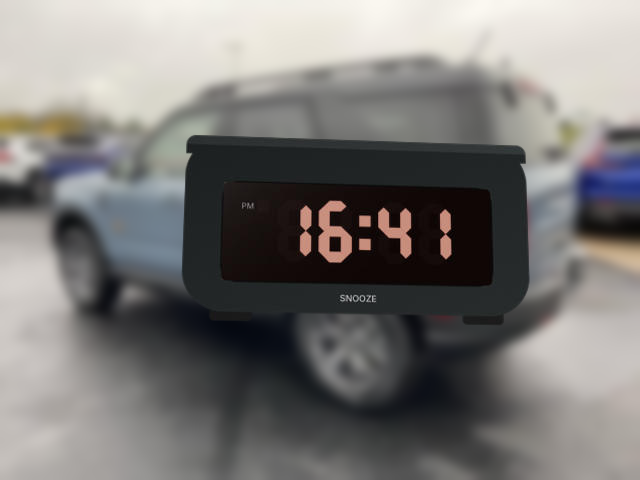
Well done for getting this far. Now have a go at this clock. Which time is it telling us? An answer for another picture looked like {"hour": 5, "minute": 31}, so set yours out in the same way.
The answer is {"hour": 16, "minute": 41}
